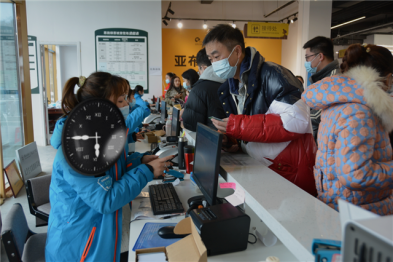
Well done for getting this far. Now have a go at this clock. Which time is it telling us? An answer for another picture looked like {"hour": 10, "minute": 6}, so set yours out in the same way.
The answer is {"hour": 5, "minute": 45}
